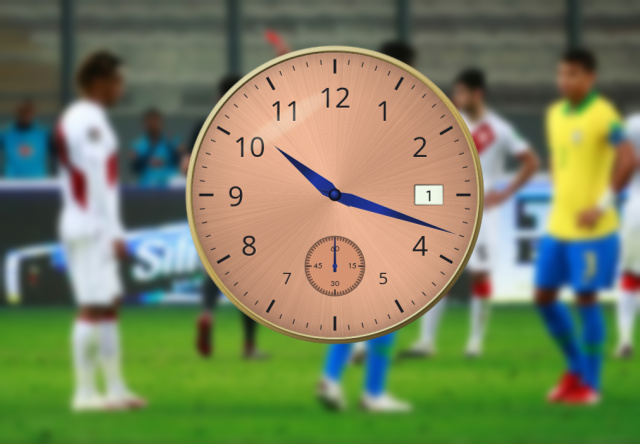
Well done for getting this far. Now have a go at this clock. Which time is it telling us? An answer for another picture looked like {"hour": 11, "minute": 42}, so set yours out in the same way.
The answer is {"hour": 10, "minute": 18}
